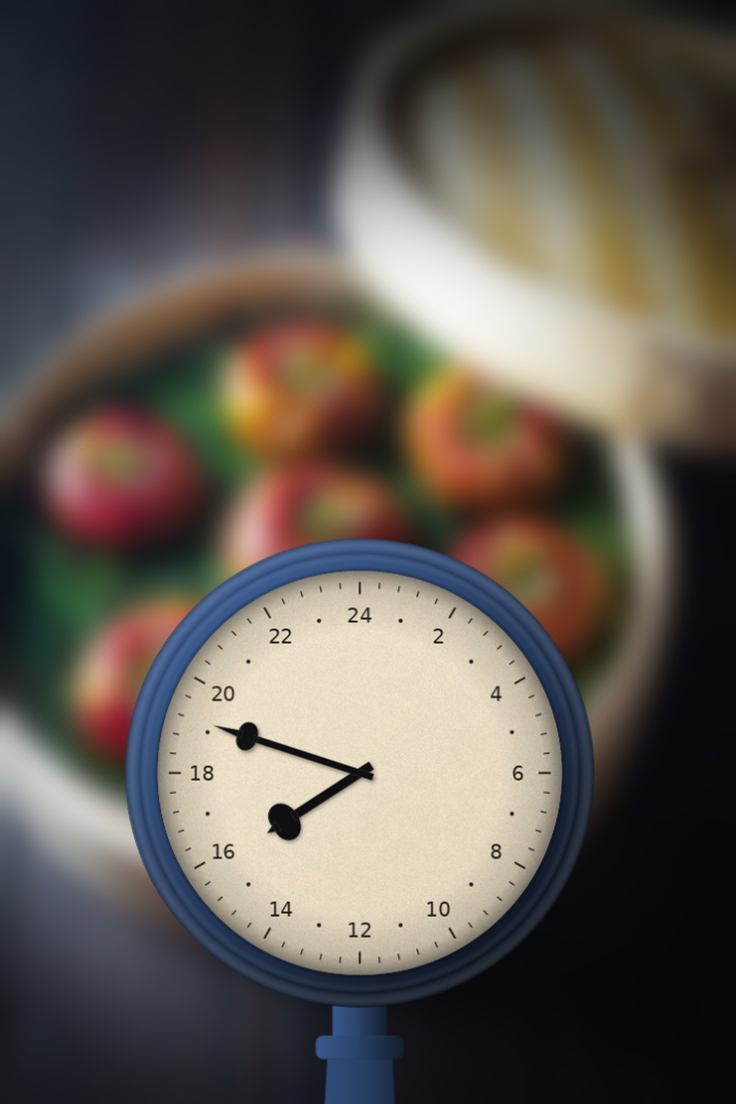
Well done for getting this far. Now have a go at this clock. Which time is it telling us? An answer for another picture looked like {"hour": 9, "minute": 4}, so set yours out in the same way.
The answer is {"hour": 15, "minute": 48}
